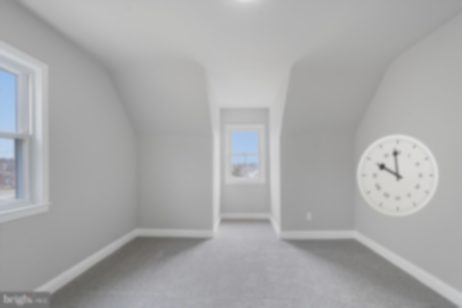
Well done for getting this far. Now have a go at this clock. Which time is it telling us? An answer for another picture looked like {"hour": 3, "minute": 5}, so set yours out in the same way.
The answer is {"hour": 9, "minute": 59}
